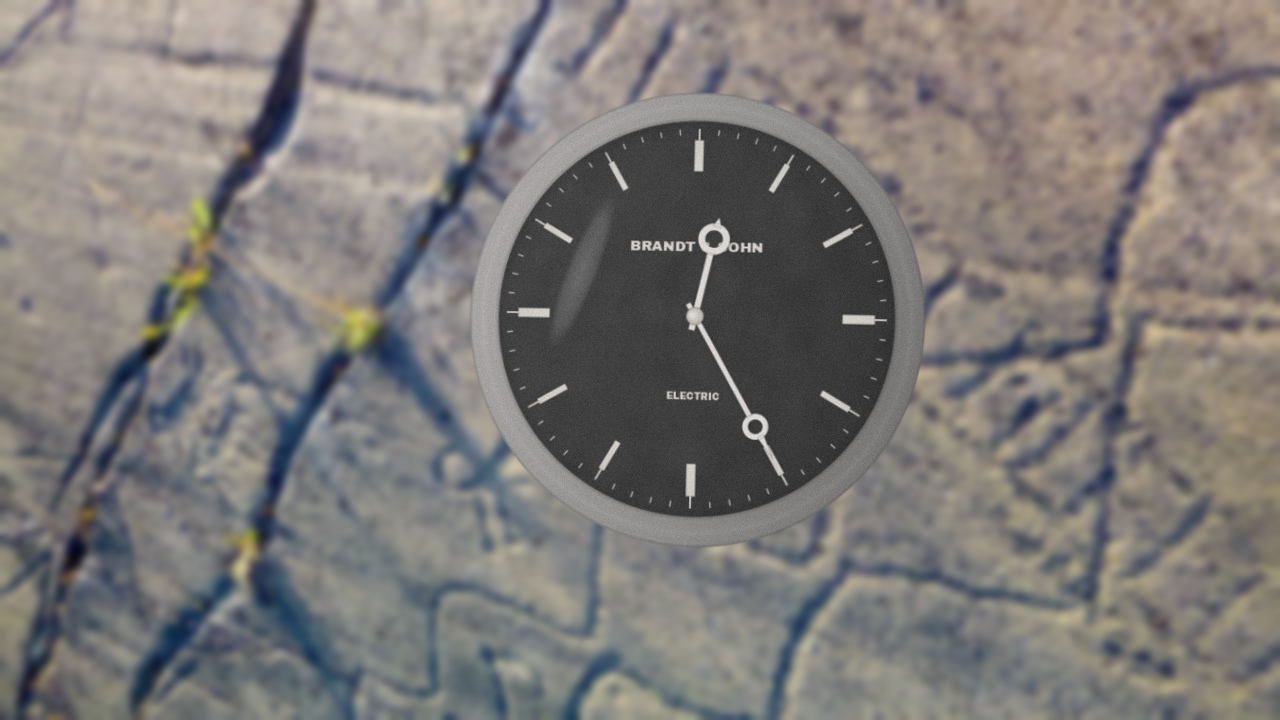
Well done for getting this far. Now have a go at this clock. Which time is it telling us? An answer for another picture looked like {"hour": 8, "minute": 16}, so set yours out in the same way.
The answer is {"hour": 12, "minute": 25}
